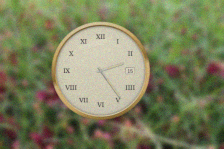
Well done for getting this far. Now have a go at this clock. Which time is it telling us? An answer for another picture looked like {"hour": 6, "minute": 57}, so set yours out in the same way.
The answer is {"hour": 2, "minute": 24}
